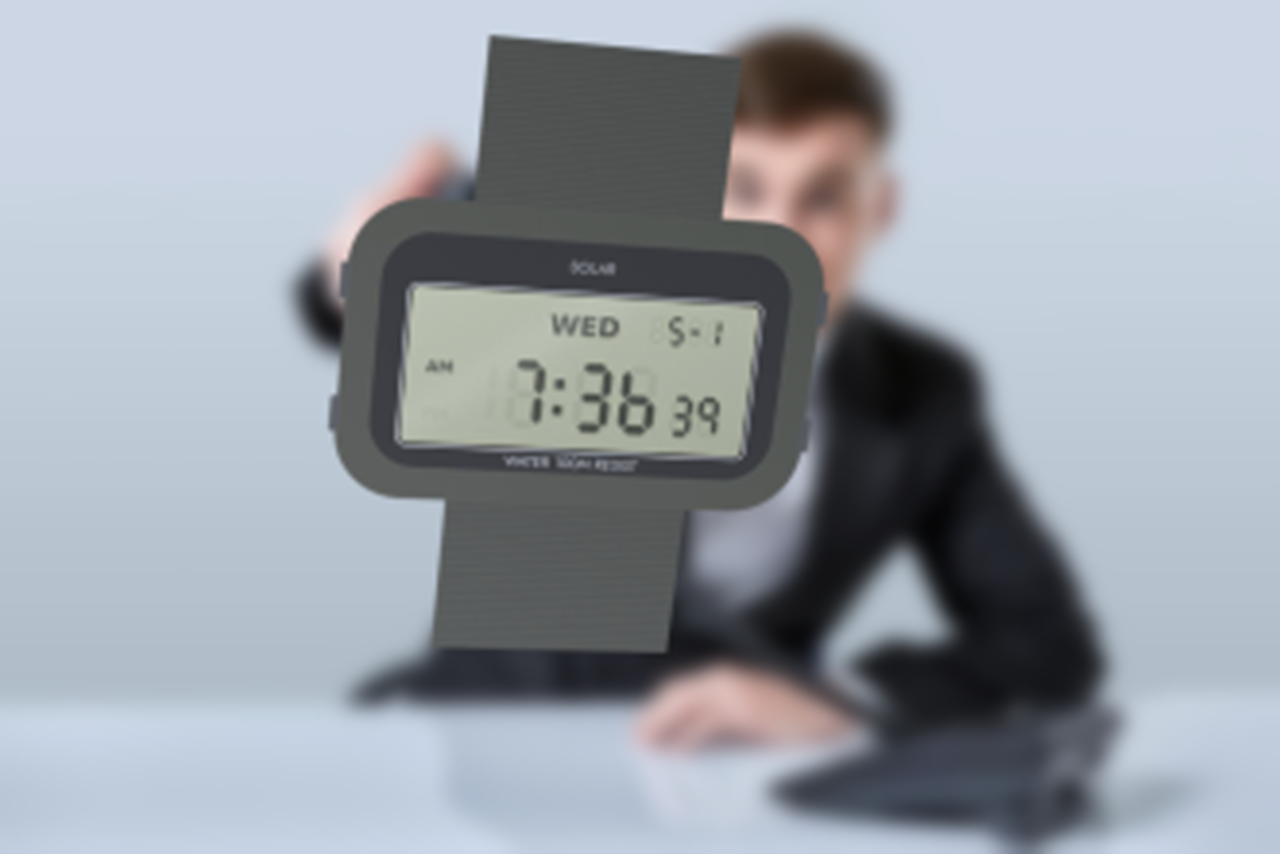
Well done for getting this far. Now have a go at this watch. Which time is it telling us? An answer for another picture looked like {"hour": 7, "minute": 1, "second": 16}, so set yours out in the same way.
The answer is {"hour": 7, "minute": 36, "second": 39}
